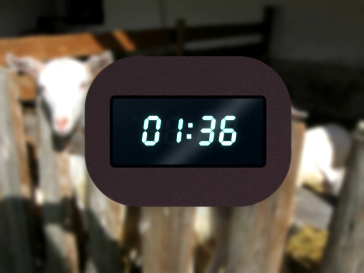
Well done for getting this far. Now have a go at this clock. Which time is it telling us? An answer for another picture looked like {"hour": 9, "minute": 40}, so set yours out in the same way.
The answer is {"hour": 1, "minute": 36}
